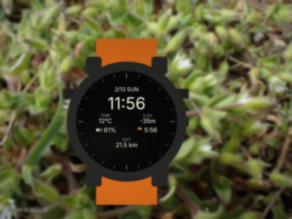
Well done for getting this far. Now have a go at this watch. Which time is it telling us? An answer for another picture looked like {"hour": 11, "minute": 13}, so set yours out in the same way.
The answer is {"hour": 11, "minute": 56}
